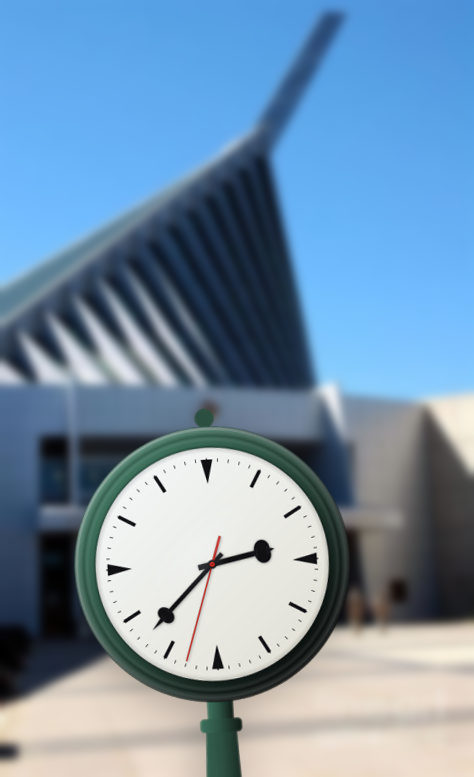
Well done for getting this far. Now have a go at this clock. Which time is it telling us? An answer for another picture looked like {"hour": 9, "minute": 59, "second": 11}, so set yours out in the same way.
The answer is {"hour": 2, "minute": 37, "second": 33}
